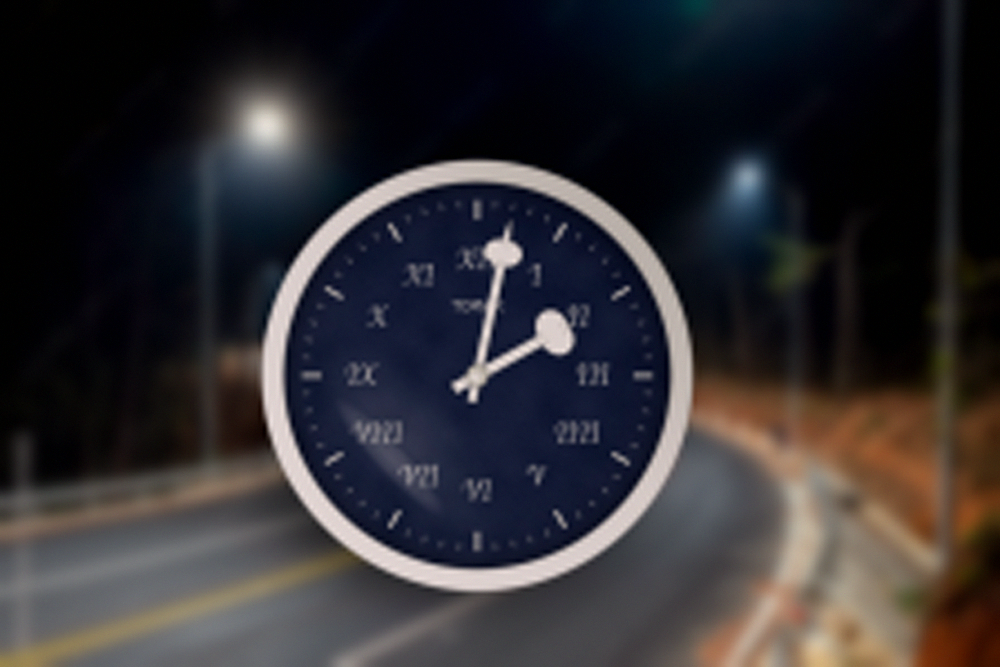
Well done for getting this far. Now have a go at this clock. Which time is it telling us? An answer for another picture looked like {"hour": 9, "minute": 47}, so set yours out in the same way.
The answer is {"hour": 2, "minute": 2}
